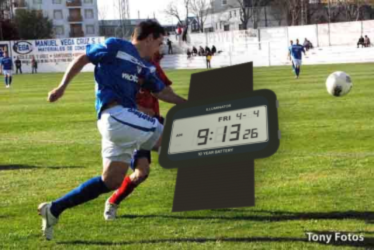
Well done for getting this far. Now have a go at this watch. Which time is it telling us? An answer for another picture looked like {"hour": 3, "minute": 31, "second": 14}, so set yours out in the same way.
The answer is {"hour": 9, "minute": 13, "second": 26}
